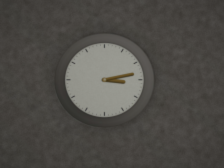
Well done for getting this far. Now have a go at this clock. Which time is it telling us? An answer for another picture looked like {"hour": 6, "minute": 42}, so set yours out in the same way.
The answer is {"hour": 3, "minute": 13}
